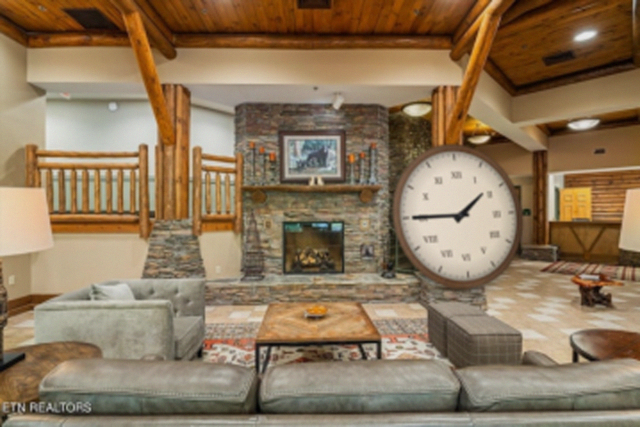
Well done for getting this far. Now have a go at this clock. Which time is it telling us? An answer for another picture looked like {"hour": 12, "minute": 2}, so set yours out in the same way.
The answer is {"hour": 1, "minute": 45}
